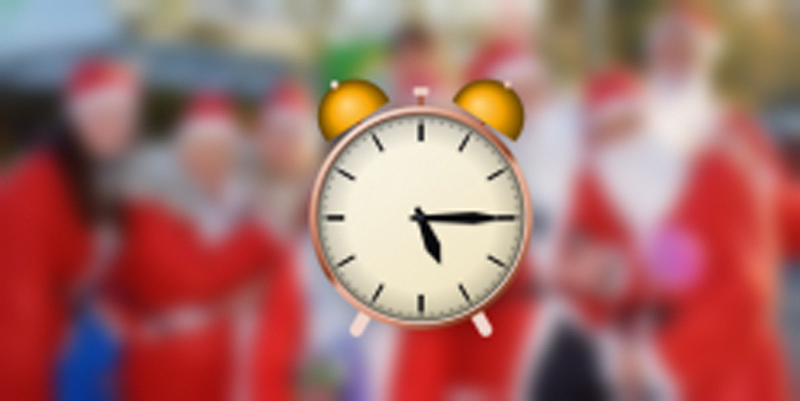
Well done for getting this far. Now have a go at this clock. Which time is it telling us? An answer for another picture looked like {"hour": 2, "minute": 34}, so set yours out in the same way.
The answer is {"hour": 5, "minute": 15}
